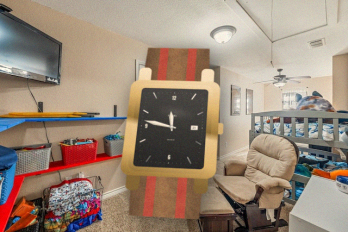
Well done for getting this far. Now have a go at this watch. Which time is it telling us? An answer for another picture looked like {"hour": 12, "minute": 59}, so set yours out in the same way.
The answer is {"hour": 11, "minute": 47}
